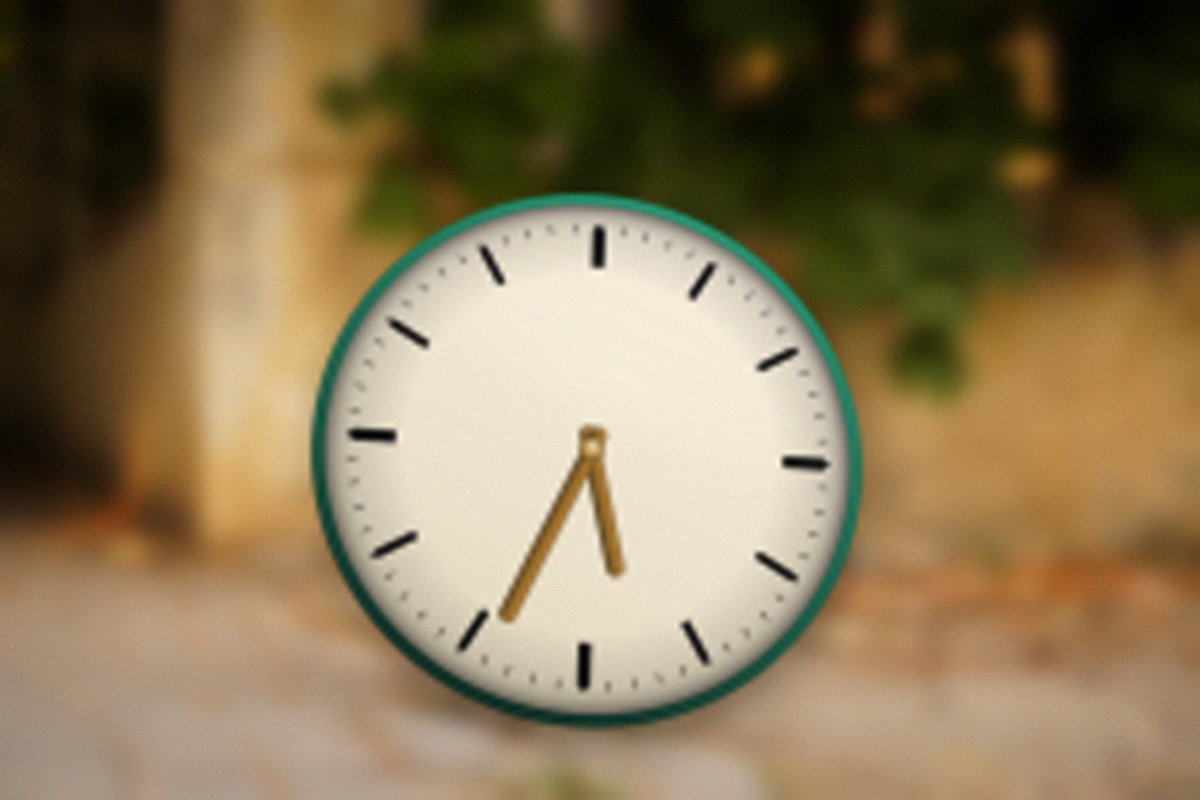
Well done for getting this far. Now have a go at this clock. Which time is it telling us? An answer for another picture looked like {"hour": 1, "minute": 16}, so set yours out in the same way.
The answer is {"hour": 5, "minute": 34}
